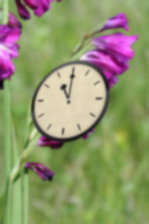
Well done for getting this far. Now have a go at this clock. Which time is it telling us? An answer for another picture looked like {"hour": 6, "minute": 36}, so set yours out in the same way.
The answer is {"hour": 11, "minute": 0}
